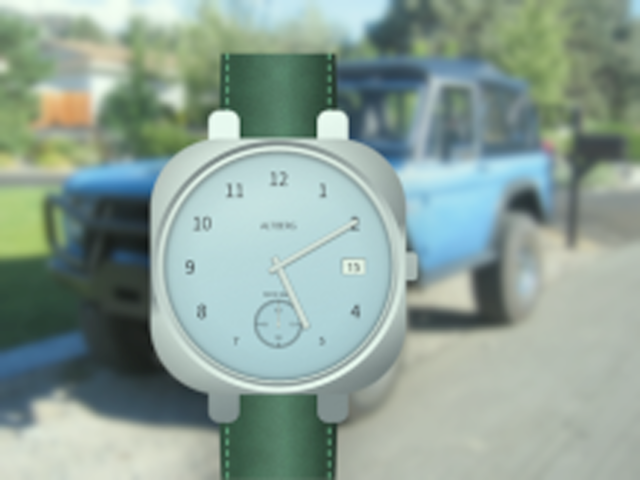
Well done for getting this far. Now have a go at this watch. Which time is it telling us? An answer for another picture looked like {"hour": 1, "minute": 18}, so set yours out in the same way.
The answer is {"hour": 5, "minute": 10}
